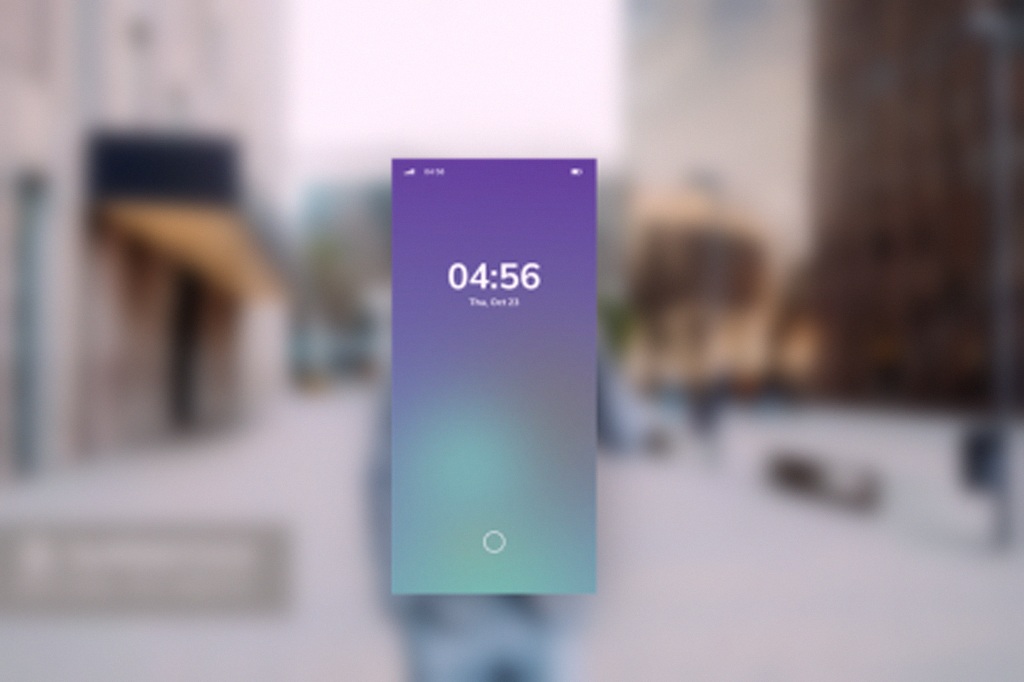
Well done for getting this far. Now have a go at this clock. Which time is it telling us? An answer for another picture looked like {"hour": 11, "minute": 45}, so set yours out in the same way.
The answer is {"hour": 4, "minute": 56}
